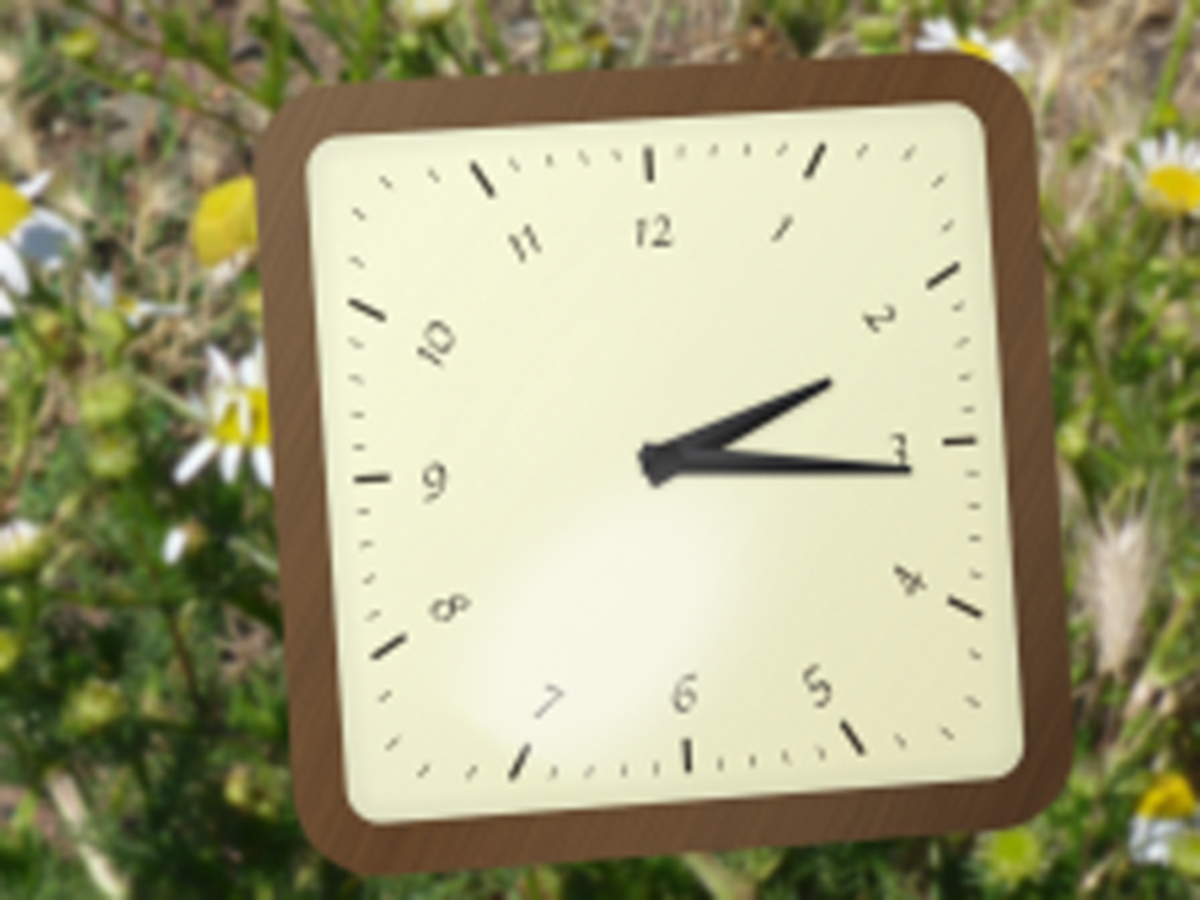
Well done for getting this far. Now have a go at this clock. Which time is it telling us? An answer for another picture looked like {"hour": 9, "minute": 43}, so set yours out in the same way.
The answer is {"hour": 2, "minute": 16}
